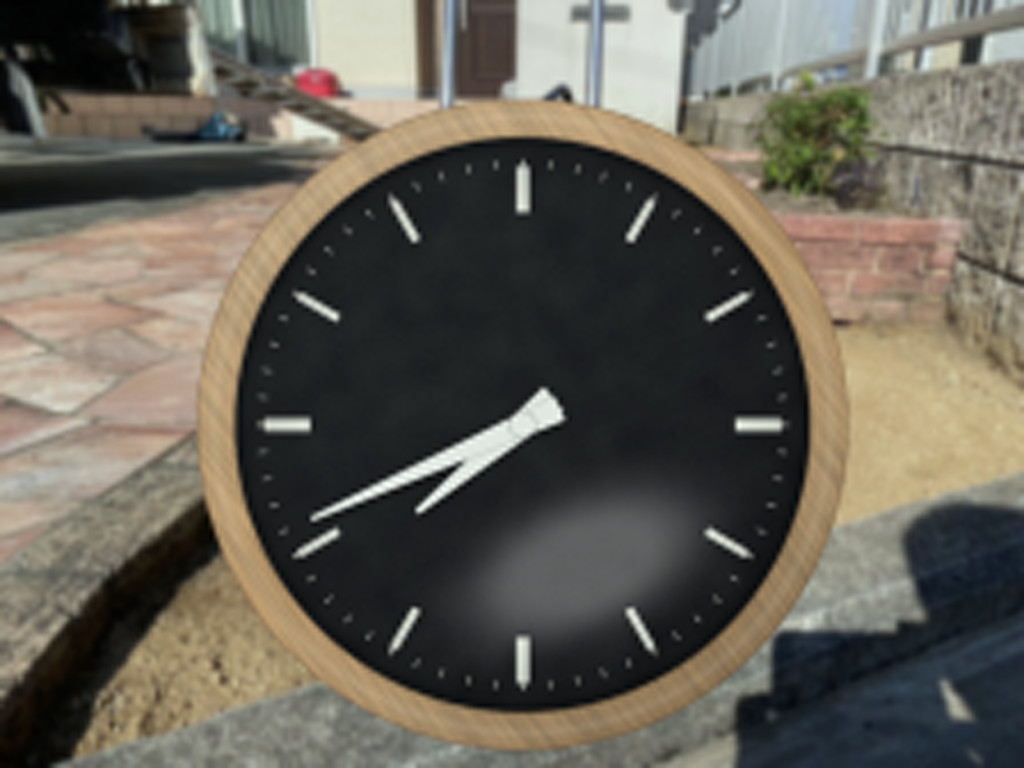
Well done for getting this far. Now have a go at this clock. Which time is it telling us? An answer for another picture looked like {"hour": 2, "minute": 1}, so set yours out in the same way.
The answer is {"hour": 7, "minute": 41}
